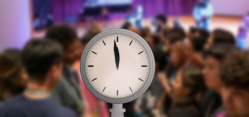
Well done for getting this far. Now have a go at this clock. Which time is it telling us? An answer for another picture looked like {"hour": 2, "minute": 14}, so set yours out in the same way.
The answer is {"hour": 11, "minute": 59}
